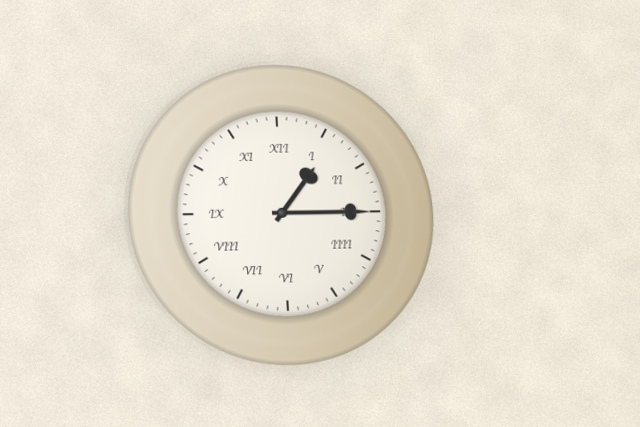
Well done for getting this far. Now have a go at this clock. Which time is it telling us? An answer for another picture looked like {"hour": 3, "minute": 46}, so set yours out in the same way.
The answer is {"hour": 1, "minute": 15}
